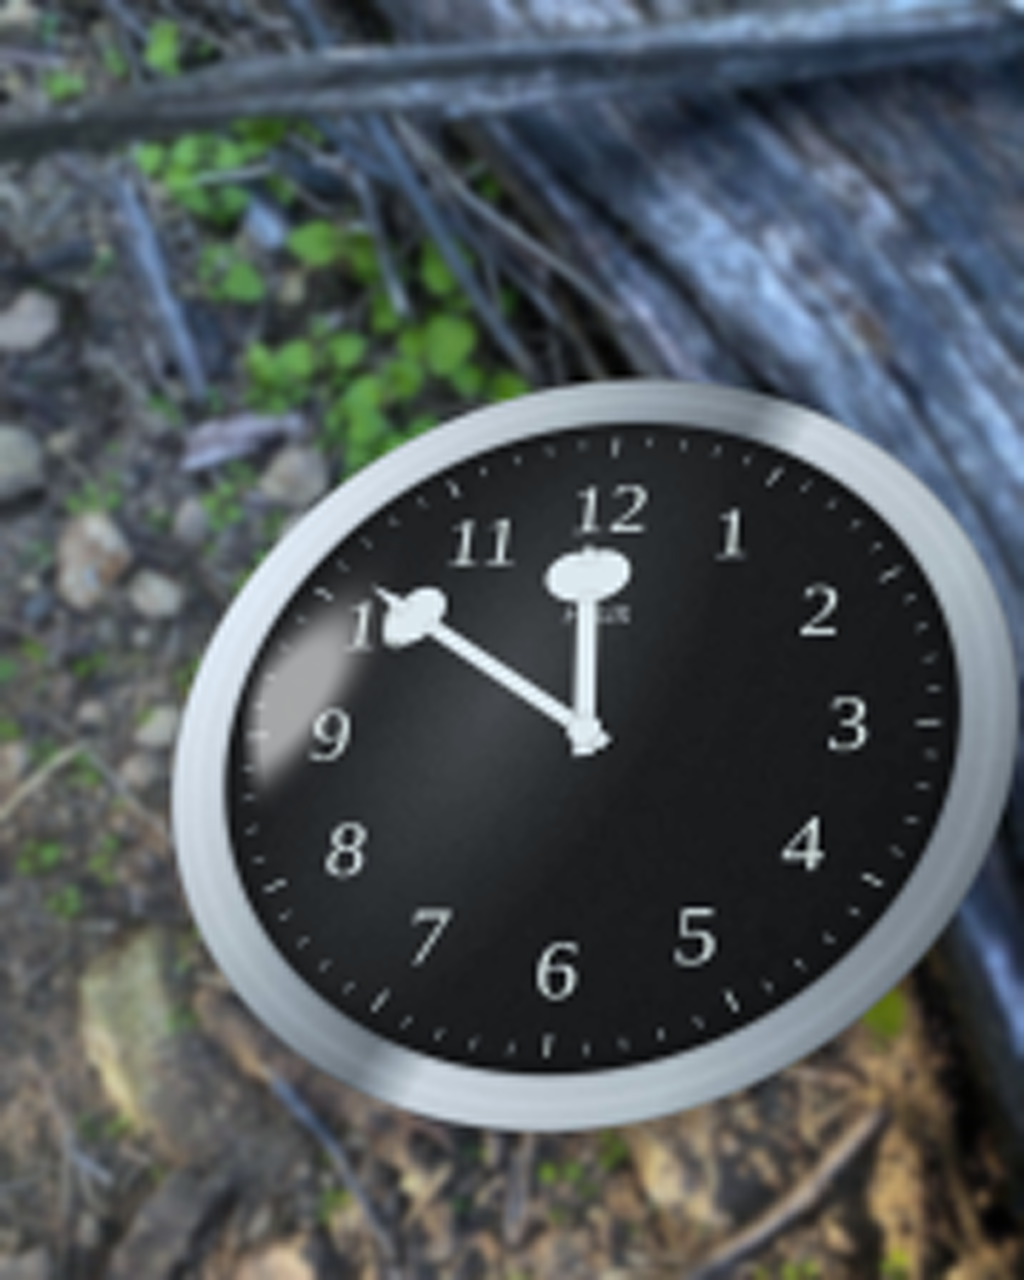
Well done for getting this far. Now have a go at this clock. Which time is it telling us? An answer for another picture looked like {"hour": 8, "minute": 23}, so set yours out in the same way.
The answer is {"hour": 11, "minute": 51}
